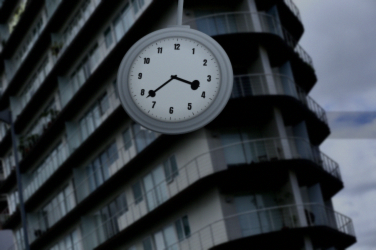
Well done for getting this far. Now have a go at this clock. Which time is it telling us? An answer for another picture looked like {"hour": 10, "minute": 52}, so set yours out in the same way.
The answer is {"hour": 3, "minute": 38}
